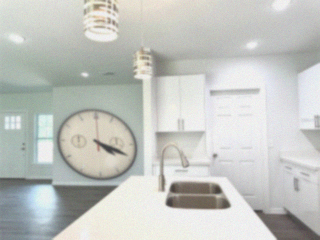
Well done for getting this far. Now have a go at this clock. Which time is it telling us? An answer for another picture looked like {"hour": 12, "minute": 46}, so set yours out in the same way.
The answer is {"hour": 4, "minute": 19}
